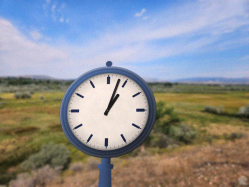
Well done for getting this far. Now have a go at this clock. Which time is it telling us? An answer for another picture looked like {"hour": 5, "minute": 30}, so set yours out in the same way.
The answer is {"hour": 1, "minute": 3}
